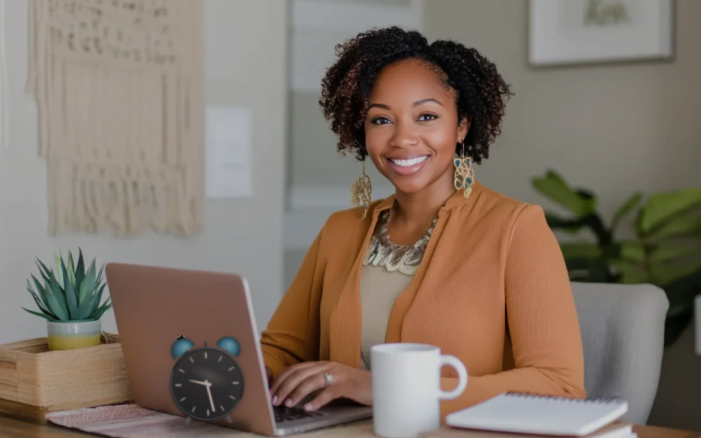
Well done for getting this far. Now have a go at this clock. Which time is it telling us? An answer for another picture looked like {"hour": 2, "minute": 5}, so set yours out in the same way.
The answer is {"hour": 9, "minute": 28}
